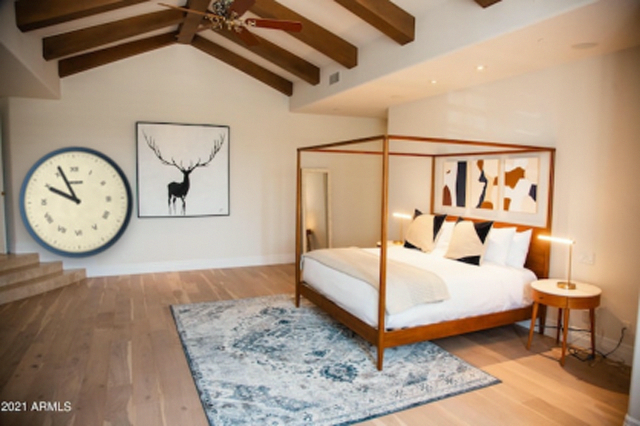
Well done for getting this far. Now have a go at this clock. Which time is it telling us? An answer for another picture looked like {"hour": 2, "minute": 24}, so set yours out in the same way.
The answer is {"hour": 9, "minute": 56}
